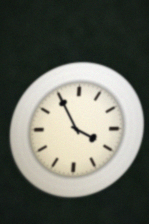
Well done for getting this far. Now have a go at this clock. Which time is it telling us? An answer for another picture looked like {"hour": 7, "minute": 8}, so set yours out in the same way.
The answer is {"hour": 3, "minute": 55}
